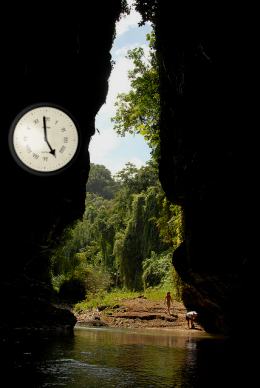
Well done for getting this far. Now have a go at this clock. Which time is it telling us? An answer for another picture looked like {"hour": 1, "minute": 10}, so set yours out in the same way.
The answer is {"hour": 4, "minute": 59}
